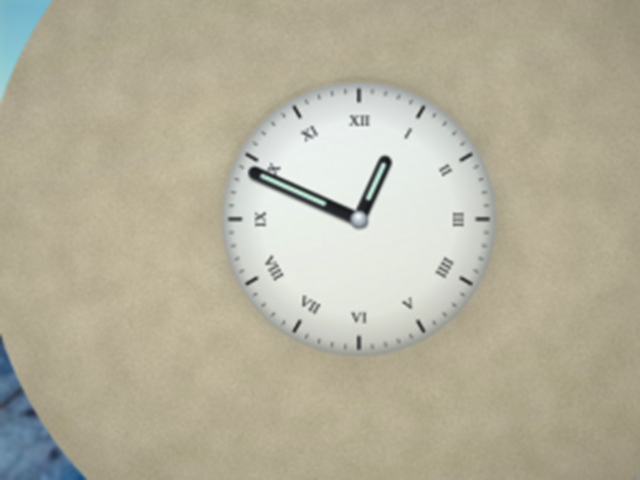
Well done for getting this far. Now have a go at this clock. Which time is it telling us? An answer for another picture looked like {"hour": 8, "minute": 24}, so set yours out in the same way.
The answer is {"hour": 12, "minute": 49}
